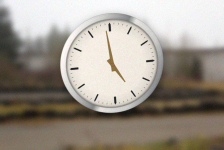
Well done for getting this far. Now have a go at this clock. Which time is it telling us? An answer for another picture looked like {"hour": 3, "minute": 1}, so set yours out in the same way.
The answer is {"hour": 4, "minute": 59}
